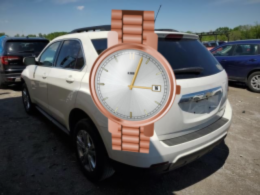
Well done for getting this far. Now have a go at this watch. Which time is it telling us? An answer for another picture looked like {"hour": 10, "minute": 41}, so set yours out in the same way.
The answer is {"hour": 3, "minute": 3}
